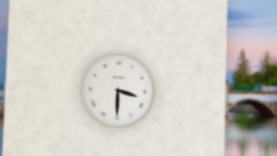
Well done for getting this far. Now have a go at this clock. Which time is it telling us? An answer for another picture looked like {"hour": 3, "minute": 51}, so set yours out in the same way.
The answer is {"hour": 3, "minute": 30}
